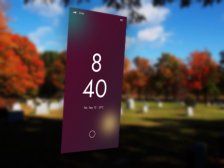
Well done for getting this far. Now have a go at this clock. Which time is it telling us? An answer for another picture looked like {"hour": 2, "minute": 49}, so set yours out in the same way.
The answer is {"hour": 8, "minute": 40}
